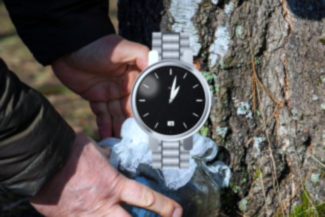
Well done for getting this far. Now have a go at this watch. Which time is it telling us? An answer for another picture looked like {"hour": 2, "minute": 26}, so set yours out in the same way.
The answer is {"hour": 1, "minute": 2}
